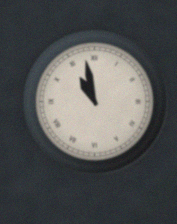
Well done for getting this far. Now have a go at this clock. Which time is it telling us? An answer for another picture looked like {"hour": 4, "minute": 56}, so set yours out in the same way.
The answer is {"hour": 10, "minute": 58}
